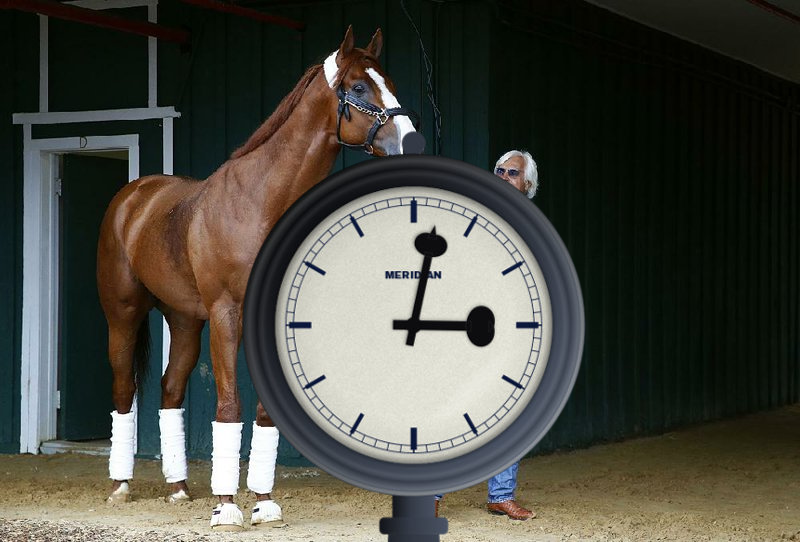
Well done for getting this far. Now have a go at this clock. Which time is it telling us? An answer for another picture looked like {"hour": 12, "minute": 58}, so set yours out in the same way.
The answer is {"hour": 3, "minute": 2}
